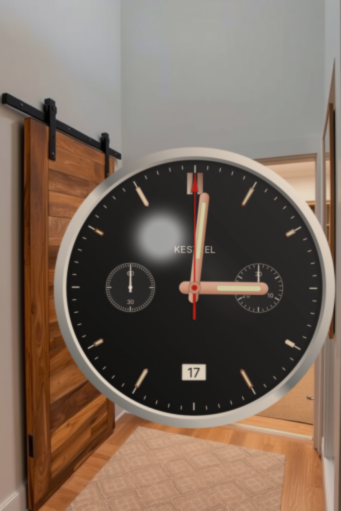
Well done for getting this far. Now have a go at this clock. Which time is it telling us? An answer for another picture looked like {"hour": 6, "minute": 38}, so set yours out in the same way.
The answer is {"hour": 3, "minute": 1}
